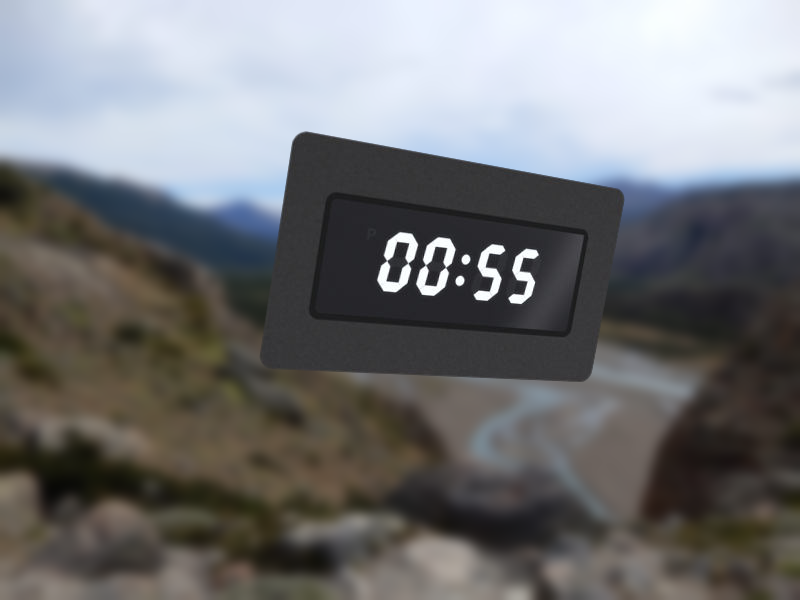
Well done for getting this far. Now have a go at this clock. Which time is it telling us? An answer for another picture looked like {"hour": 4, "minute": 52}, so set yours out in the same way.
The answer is {"hour": 0, "minute": 55}
